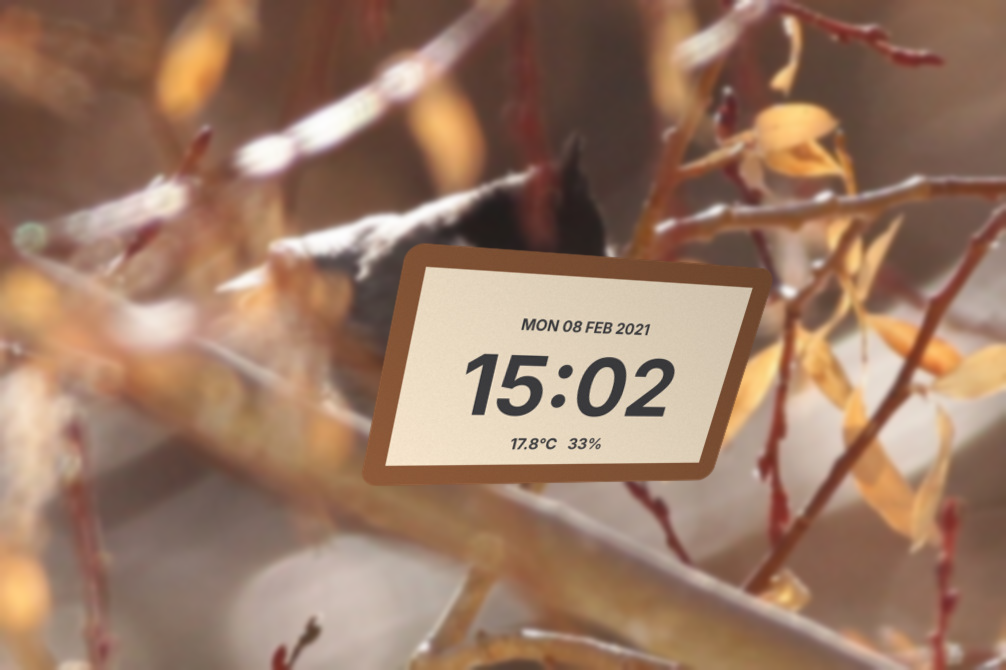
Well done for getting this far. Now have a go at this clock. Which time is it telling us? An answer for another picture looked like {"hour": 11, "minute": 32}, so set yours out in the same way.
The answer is {"hour": 15, "minute": 2}
